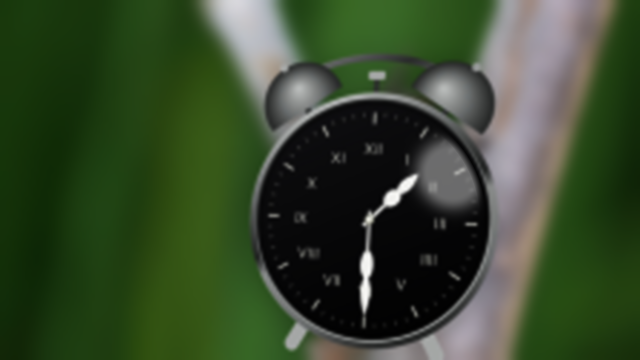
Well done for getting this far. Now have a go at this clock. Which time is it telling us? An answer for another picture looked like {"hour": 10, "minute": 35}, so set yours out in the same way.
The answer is {"hour": 1, "minute": 30}
